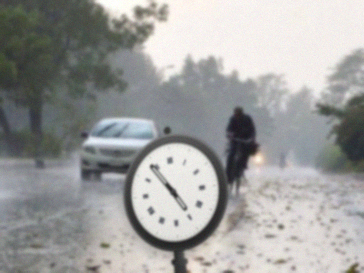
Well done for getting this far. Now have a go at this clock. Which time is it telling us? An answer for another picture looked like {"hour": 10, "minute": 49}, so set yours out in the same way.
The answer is {"hour": 4, "minute": 54}
